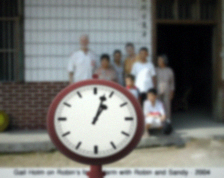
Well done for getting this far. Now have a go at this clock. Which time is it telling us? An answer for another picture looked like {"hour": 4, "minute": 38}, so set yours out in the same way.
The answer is {"hour": 1, "minute": 3}
